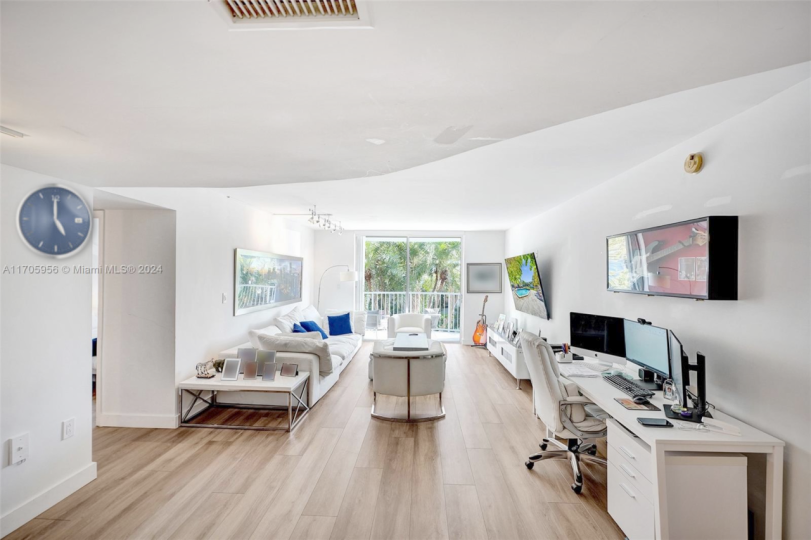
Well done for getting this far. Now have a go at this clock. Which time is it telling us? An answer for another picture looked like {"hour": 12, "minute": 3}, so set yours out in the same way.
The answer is {"hour": 5, "minute": 0}
